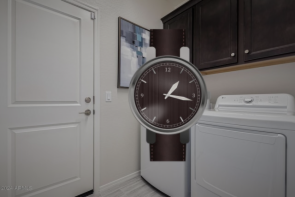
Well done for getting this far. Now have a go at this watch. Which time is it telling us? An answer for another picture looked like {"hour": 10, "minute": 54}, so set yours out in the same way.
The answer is {"hour": 1, "minute": 17}
